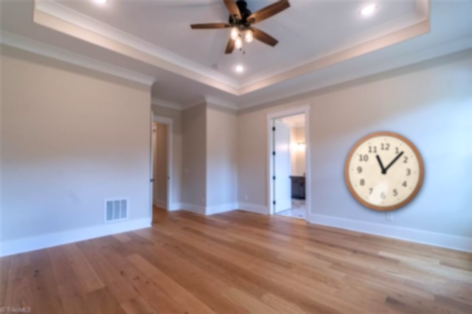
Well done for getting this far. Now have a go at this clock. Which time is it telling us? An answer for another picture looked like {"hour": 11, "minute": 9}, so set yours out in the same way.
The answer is {"hour": 11, "minute": 7}
